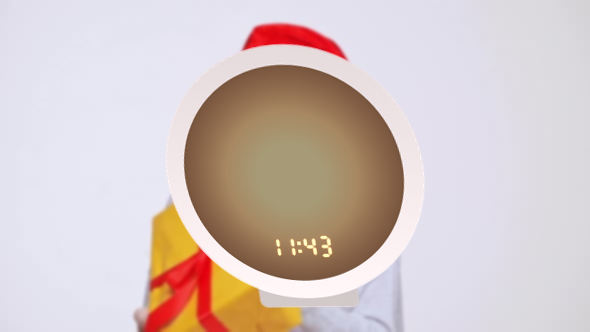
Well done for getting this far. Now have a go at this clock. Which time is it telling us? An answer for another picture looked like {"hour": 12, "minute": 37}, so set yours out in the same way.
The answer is {"hour": 11, "minute": 43}
